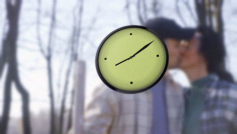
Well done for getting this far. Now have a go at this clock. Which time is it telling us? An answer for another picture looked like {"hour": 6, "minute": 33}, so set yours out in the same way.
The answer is {"hour": 8, "minute": 9}
